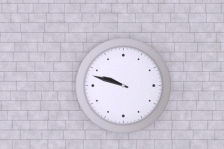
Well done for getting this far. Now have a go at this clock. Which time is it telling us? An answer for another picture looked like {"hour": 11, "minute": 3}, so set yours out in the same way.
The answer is {"hour": 9, "minute": 48}
